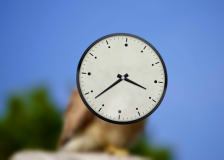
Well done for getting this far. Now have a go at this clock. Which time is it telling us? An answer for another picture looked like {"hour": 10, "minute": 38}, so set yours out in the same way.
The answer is {"hour": 3, "minute": 38}
